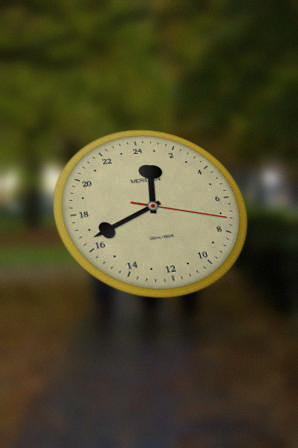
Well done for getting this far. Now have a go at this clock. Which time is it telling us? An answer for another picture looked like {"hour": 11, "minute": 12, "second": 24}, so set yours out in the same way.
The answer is {"hour": 0, "minute": 41, "second": 18}
